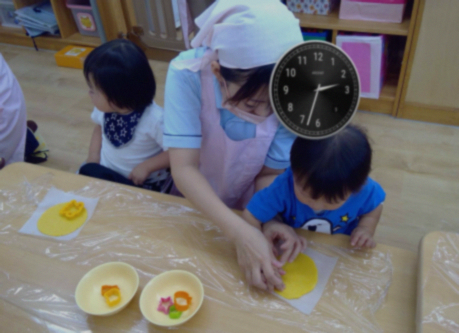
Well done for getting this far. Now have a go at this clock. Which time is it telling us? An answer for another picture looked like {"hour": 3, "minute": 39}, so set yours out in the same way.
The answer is {"hour": 2, "minute": 33}
